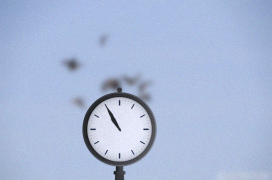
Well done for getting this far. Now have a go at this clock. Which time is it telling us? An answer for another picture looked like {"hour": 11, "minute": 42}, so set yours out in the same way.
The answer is {"hour": 10, "minute": 55}
